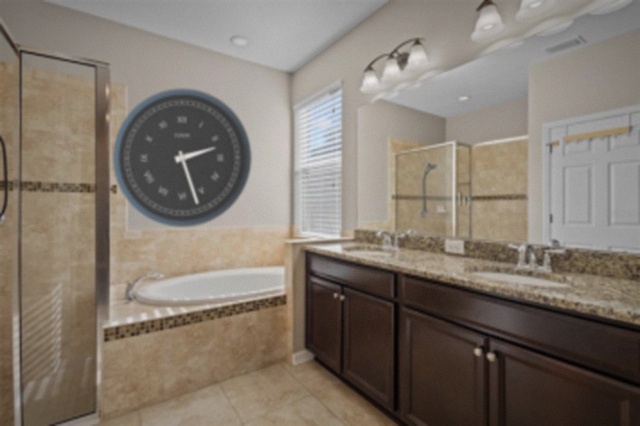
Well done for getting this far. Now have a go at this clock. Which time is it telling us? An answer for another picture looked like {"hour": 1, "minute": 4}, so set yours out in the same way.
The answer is {"hour": 2, "minute": 27}
